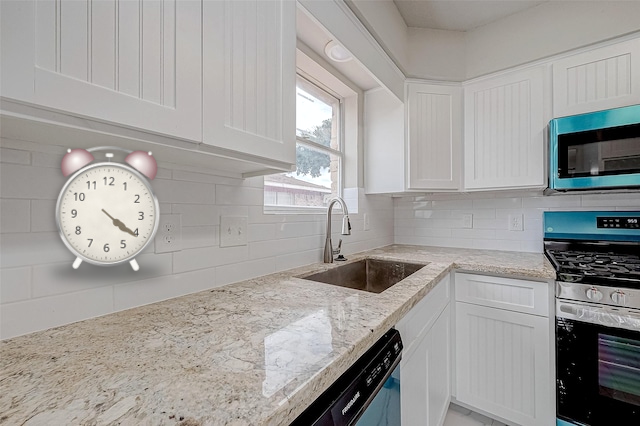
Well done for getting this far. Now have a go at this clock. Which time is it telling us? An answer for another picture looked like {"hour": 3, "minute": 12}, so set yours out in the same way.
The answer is {"hour": 4, "minute": 21}
